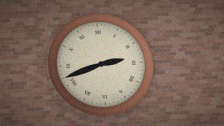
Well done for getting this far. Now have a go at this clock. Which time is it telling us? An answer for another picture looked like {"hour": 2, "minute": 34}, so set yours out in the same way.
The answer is {"hour": 2, "minute": 42}
